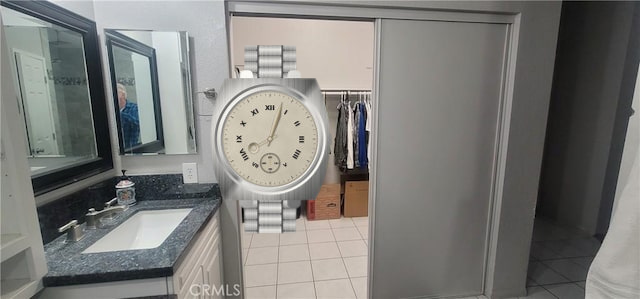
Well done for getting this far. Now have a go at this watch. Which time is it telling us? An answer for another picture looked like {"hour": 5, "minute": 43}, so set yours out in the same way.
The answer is {"hour": 8, "minute": 3}
